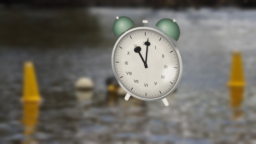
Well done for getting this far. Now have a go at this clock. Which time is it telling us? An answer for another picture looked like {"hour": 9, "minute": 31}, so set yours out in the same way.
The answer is {"hour": 11, "minute": 1}
